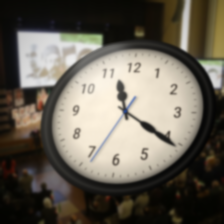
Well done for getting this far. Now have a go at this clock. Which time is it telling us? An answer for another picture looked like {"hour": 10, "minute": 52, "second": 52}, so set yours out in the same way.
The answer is {"hour": 11, "minute": 20, "second": 34}
